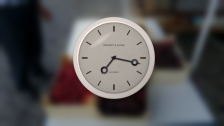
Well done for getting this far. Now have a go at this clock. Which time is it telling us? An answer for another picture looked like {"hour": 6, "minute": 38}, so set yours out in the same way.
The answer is {"hour": 7, "minute": 17}
